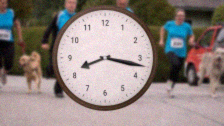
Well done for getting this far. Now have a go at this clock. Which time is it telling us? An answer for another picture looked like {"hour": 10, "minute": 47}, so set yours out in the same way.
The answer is {"hour": 8, "minute": 17}
